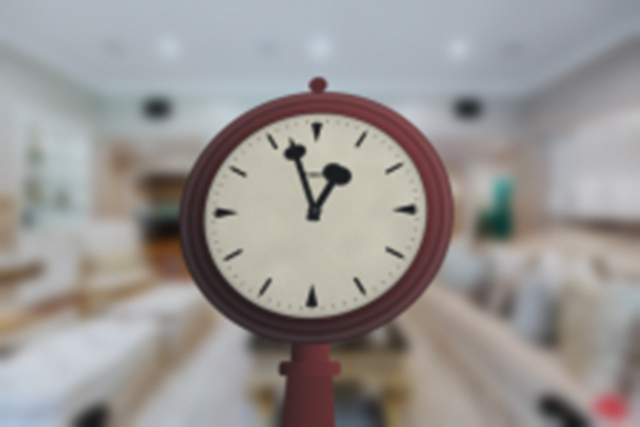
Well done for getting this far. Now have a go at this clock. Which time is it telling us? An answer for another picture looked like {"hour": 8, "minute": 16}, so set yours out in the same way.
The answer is {"hour": 12, "minute": 57}
